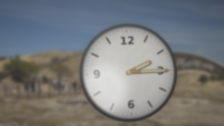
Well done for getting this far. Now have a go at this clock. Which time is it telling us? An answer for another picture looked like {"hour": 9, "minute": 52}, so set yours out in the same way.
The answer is {"hour": 2, "minute": 15}
